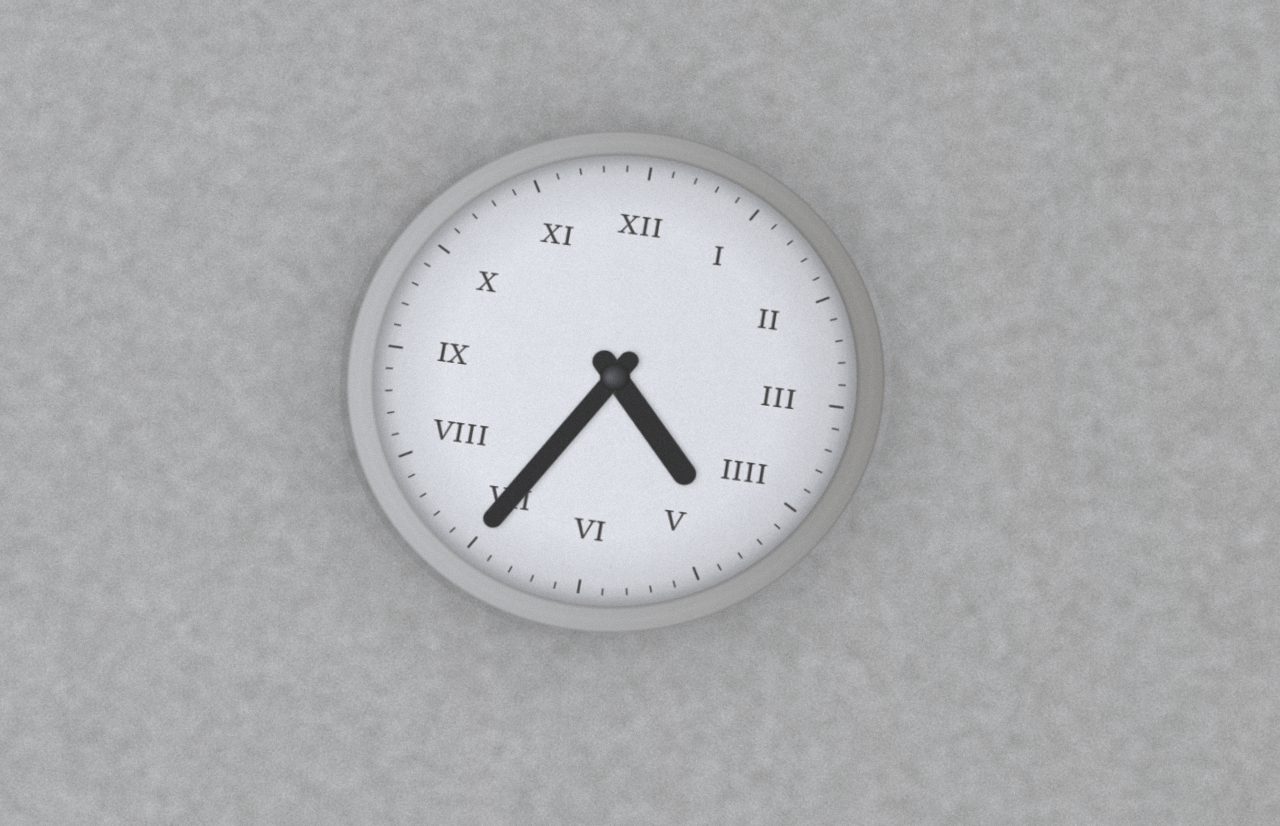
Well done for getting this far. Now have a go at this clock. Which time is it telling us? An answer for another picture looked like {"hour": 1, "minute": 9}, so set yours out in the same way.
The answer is {"hour": 4, "minute": 35}
